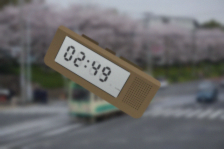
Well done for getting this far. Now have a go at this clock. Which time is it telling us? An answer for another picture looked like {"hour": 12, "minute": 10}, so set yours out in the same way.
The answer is {"hour": 2, "minute": 49}
